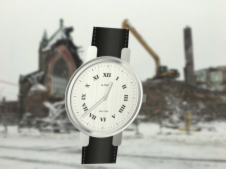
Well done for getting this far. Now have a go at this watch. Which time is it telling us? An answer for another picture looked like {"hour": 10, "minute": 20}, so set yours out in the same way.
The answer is {"hour": 12, "minute": 38}
